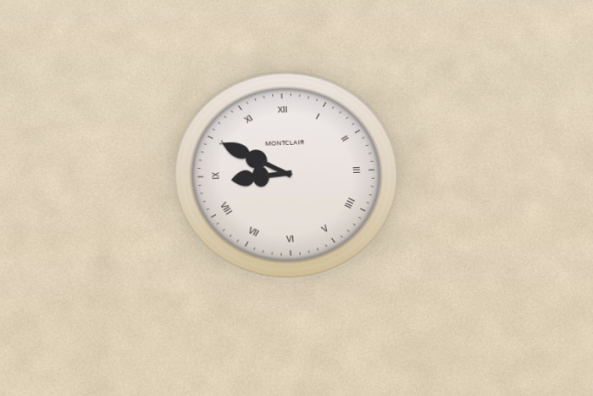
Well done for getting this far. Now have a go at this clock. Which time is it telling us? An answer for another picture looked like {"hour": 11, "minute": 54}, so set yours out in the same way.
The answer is {"hour": 8, "minute": 50}
